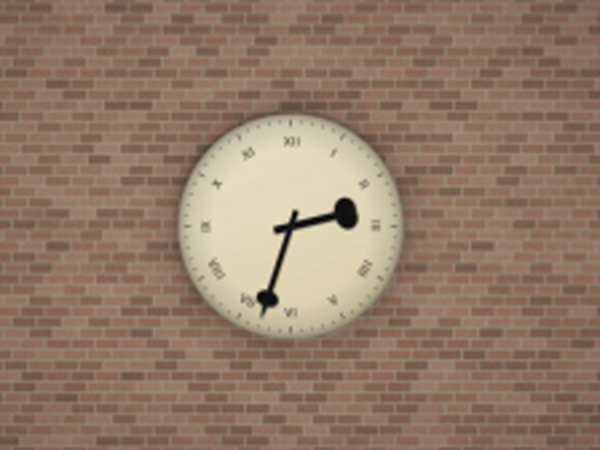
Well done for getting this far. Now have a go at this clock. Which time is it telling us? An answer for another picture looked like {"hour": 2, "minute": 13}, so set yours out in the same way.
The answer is {"hour": 2, "minute": 33}
